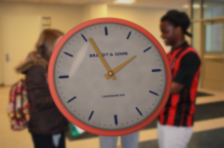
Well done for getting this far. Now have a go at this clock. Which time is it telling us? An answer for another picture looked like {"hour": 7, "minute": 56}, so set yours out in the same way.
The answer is {"hour": 1, "minute": 56}
